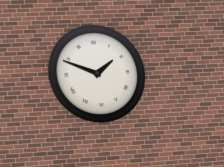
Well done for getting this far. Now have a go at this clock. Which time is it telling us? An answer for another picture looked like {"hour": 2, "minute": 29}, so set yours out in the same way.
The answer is {"hour": 1, "minute": 49}
